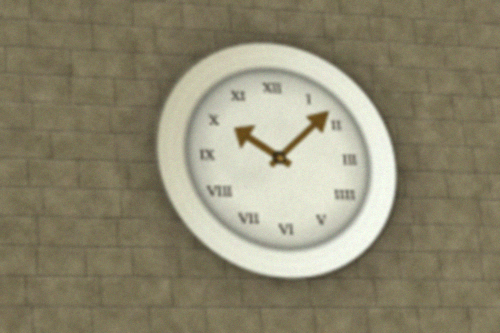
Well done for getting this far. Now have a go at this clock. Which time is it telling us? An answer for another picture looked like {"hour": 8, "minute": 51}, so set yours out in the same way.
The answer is {"hour": 10, "minute": 8}
